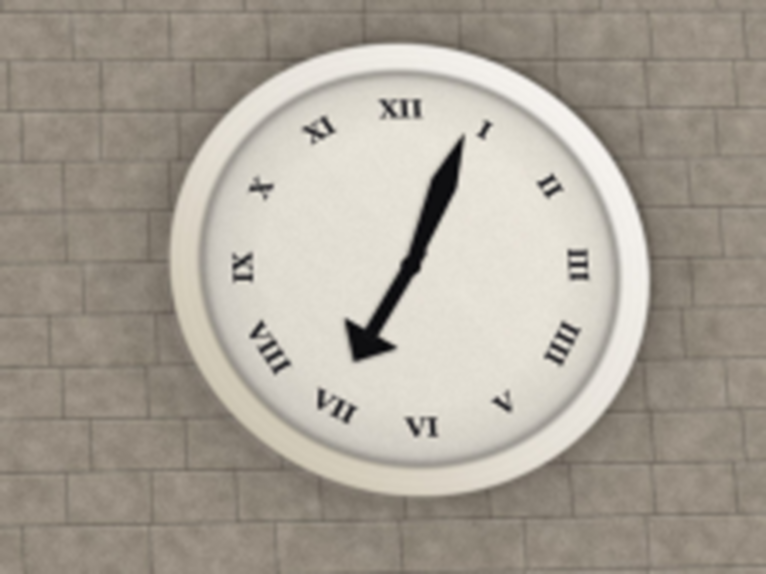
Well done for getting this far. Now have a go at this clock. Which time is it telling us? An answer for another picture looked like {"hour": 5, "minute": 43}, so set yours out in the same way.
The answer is {"hour": 7, "minute": 4}
